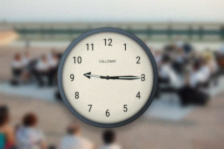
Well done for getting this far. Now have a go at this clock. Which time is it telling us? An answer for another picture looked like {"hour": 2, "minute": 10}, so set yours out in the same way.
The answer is {"hour": 9, "minute": 15}
